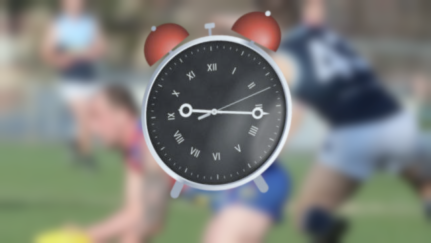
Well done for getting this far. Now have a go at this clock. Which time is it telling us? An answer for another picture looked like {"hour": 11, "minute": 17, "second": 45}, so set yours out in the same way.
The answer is {"hour": 9, "minute": 16, "second": 12}
